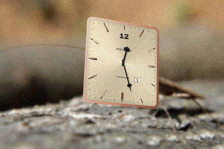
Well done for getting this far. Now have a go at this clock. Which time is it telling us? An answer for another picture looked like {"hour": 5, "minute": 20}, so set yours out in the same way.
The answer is {"hour": 12, "minute": 27}
